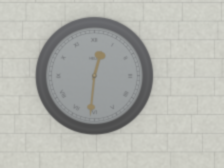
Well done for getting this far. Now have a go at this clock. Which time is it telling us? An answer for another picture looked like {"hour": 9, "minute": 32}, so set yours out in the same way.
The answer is {"hour": 12, "minute": 31}
